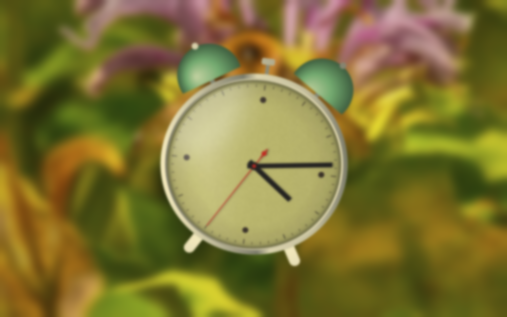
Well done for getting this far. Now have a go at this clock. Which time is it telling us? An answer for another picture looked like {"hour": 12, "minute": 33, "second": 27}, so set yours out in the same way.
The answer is {"hour": 4, "minute": 13, "second": 35}
